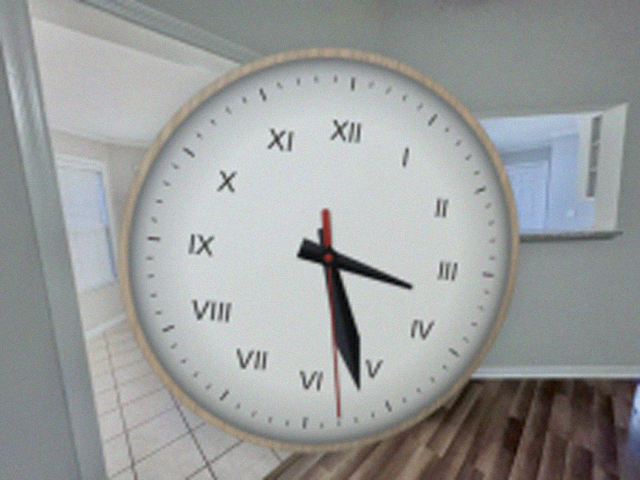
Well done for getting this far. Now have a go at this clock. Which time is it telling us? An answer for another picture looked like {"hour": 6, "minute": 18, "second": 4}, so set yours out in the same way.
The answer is {"hour": 3, "minute": 26, "second": 28}
